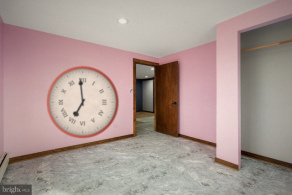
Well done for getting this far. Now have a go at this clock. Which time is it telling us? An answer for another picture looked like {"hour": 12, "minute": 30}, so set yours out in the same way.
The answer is {"hour": 6, "minute": 59}
